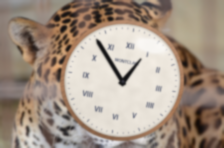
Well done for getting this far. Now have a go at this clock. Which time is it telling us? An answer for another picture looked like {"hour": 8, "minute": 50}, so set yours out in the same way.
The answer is {"hour": 12, "minute": 53}
